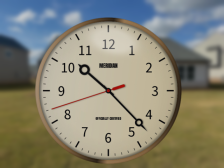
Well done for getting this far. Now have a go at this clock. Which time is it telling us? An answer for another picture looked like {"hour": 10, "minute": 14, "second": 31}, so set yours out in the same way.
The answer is {"hour": 10, "minute": 22, "second": 42}
